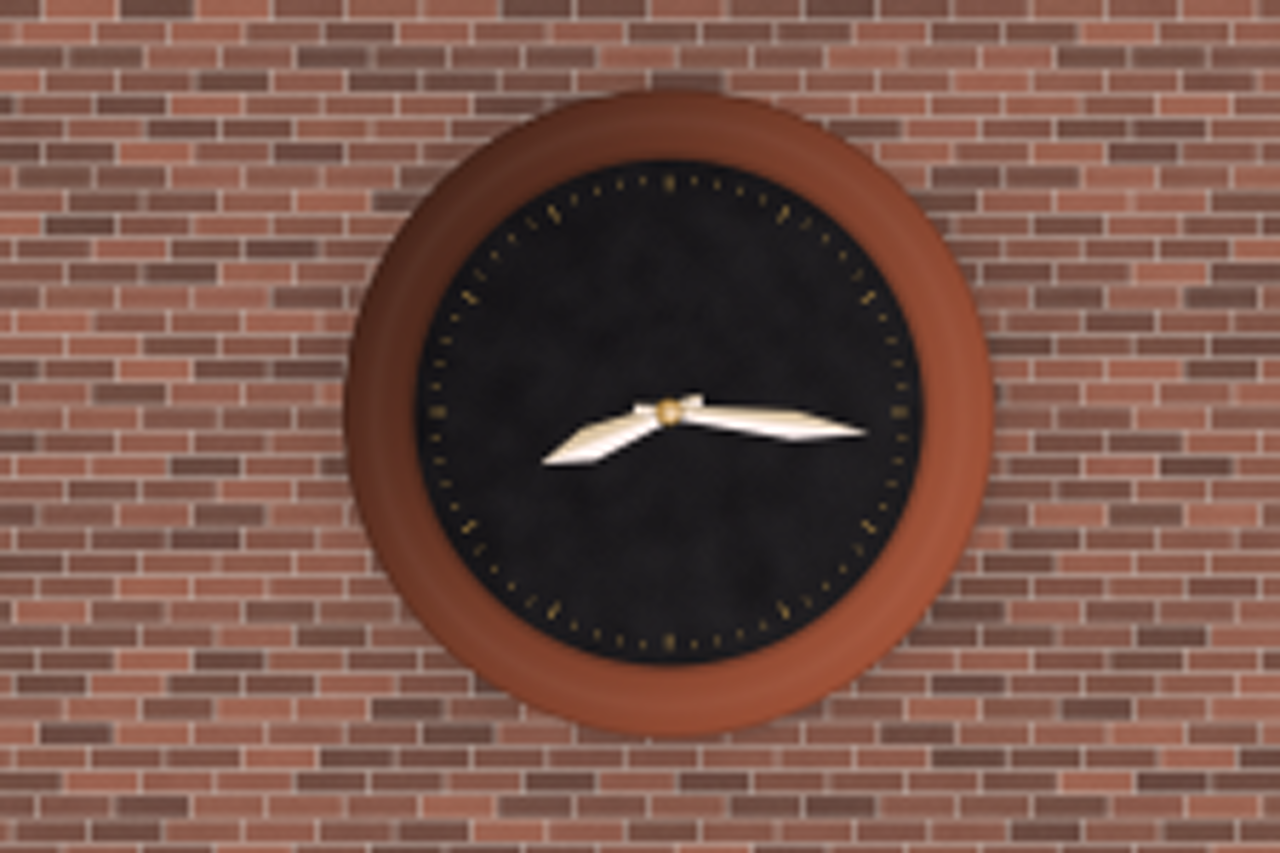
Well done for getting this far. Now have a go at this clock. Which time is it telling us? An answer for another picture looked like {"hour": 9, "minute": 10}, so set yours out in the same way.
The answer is {"hour": 8, "minute": 16}
